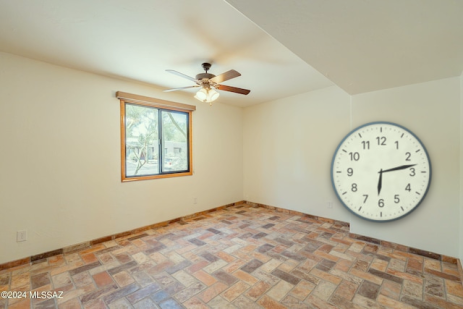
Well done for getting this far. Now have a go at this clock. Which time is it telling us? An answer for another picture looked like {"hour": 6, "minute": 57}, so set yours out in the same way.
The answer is {"hour": 6, "minute": 13}
